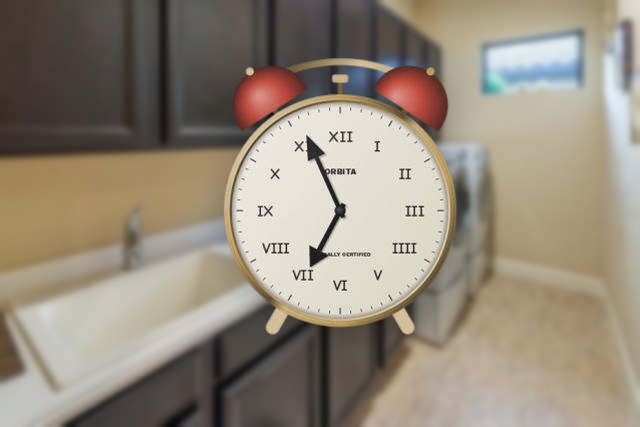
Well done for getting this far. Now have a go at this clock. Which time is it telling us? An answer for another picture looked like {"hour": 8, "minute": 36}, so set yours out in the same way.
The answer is {"hour": 6, "minute": 56}
